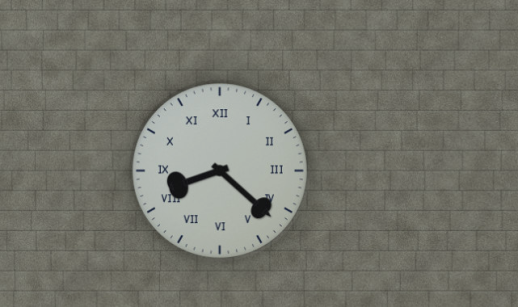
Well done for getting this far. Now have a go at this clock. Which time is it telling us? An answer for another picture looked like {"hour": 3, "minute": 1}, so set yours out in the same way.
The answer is {"hour": 8, "minute": 22}
